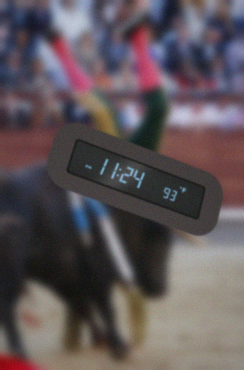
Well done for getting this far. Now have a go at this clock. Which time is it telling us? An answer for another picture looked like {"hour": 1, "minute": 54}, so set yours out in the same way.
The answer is {"hour": 11, "minute": 24}
